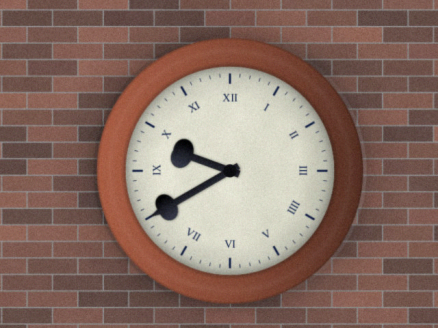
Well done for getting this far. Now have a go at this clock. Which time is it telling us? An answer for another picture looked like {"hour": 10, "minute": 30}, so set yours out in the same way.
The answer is {"hour": 9, "minute": 40}
